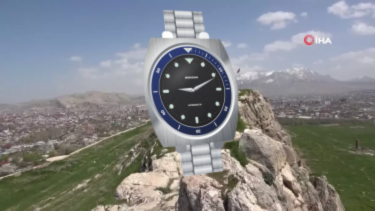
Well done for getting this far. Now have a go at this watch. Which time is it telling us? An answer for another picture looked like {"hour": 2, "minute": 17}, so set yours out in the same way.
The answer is {"hour": 9, "minute": 11}
